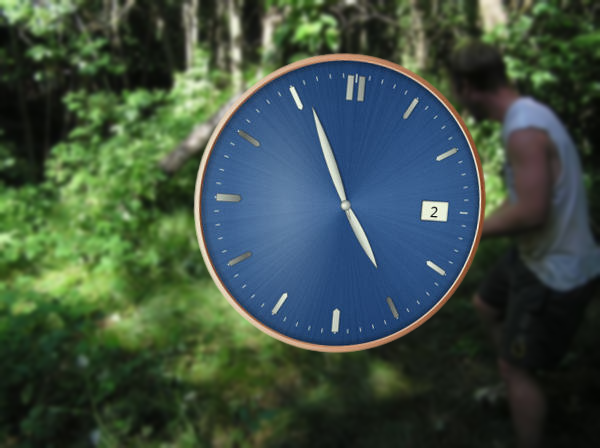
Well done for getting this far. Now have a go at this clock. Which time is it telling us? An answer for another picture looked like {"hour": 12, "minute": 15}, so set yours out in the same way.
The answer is {"hour": 4, "minute": 56}
